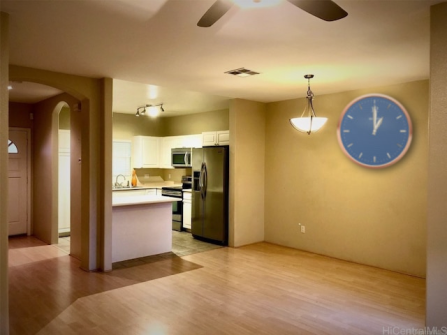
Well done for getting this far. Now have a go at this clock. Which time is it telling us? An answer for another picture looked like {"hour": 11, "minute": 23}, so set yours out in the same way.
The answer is {"hour": 1, "minute": 0}
